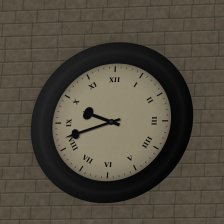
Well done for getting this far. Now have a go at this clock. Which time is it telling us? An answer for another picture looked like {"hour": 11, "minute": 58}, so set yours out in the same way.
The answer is {"hour": 9, "minute": 42}
